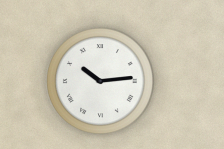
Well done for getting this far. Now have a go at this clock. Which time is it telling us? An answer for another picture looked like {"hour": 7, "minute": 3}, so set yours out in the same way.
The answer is {"hour": 10, "minute": 14}
